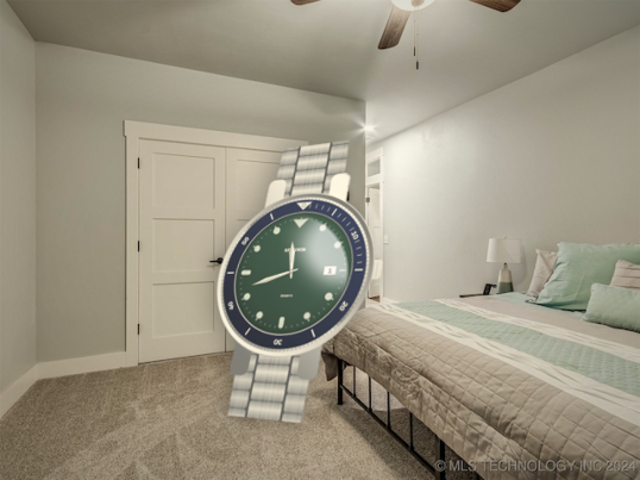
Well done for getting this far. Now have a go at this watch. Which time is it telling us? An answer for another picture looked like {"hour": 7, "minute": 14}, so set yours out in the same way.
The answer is {"hour": 11, "minute": 42}
